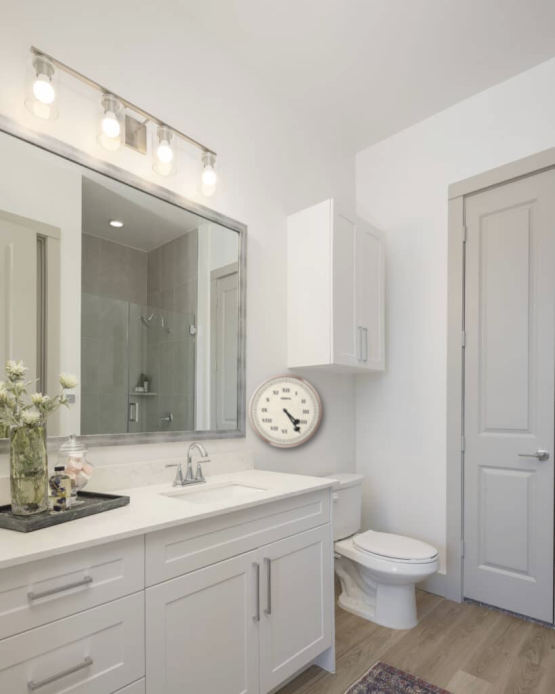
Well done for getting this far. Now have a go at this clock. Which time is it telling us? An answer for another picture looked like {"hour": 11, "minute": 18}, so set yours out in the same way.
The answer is {"hour": 4, "minute": 24}
